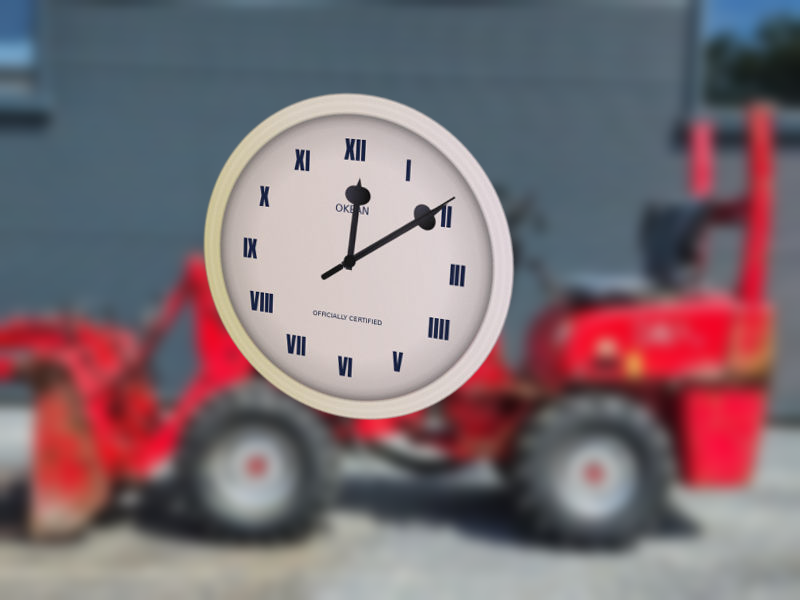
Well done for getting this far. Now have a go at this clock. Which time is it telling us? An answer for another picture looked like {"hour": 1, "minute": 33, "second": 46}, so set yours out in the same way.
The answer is {"hour": 12, "minute": 9, "second": 9}
